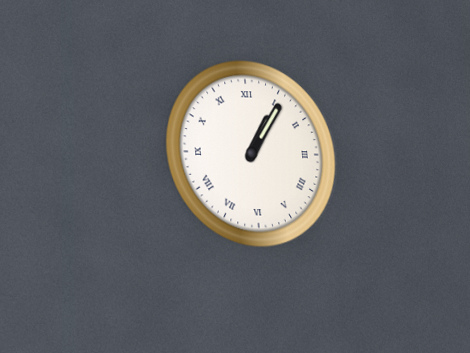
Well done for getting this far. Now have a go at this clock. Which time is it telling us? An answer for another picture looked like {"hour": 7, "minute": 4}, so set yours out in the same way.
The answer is {"hour": 1, "minute": 6}
